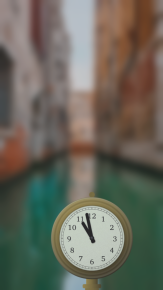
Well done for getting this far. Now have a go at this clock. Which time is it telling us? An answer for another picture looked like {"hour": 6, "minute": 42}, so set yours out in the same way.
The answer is {"hour": 10, "minute": 58}
